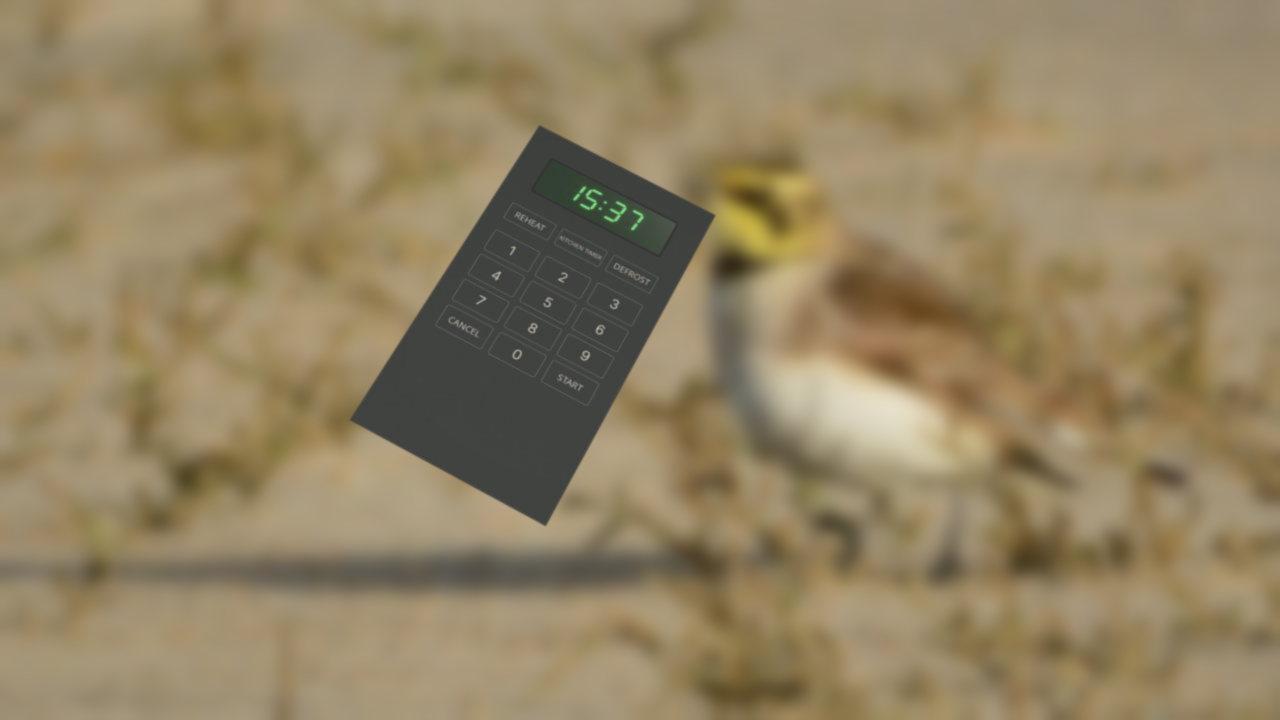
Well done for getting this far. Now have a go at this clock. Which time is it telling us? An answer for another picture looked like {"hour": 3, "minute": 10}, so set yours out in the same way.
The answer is {"hour": 15, "minute": 37}
